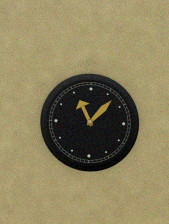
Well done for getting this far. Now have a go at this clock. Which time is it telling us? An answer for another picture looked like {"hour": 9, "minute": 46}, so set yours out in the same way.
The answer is {"hour": 11, "minute": 7}
